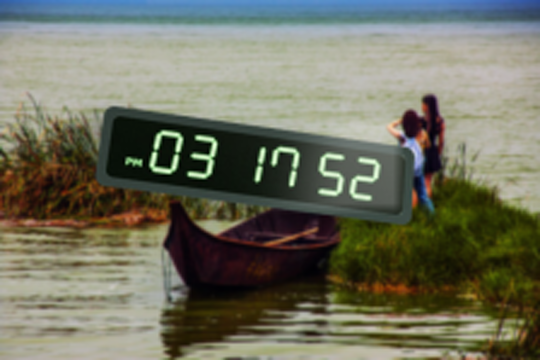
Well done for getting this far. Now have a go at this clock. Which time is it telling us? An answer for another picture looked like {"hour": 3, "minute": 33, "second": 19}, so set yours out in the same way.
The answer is {"hour": 3, "minute": 17, "second": 52}
